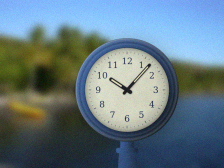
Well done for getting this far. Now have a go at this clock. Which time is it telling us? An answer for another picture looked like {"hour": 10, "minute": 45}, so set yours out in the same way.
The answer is {"hour": 10, "minute": 7}
